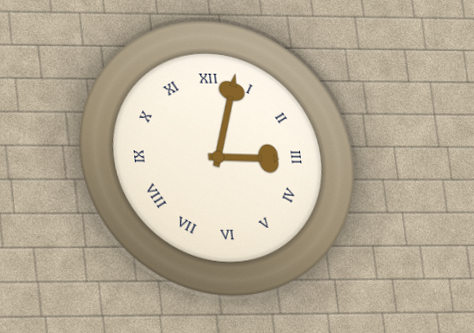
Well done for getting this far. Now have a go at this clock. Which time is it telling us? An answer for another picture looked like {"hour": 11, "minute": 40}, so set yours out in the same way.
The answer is {"hour": 3, "minute": 3}
